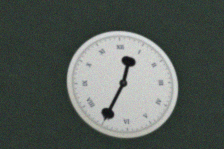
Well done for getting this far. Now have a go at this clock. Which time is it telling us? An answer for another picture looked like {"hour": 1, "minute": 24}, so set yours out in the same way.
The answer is {"hour": 12, "minute": 35}
